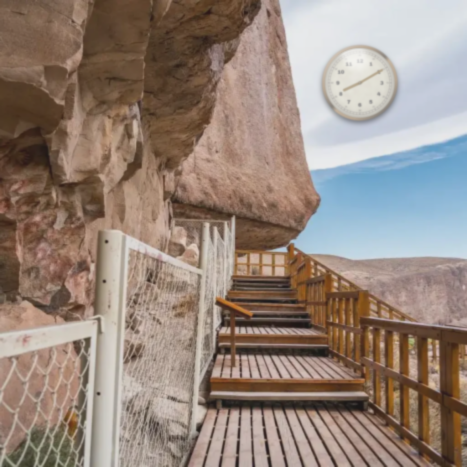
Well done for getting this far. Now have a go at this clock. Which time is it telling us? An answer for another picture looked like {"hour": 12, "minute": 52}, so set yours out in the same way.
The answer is {"hour": 8, "minute": 10}
